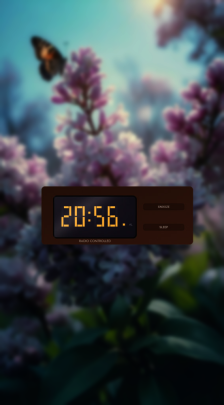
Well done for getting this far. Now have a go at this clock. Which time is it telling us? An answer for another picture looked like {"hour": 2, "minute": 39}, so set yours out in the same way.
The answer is {"hour": 20, "minute": 56}
